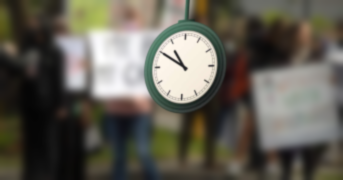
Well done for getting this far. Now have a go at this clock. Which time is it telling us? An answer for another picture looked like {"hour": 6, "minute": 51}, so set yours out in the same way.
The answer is {"hour": 10, "minute": 50}
